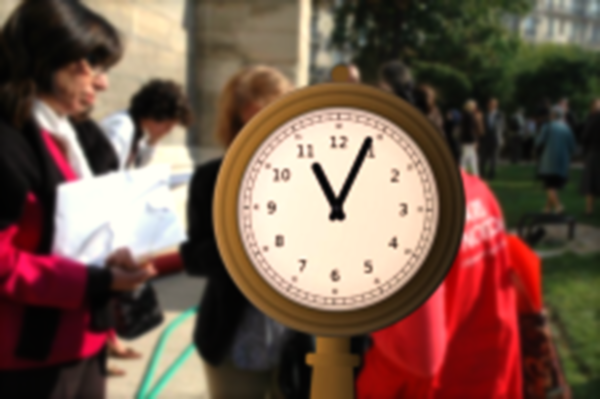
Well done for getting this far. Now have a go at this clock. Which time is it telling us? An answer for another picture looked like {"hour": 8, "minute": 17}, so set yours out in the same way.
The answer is {"hour": 11, "minute": 4}
